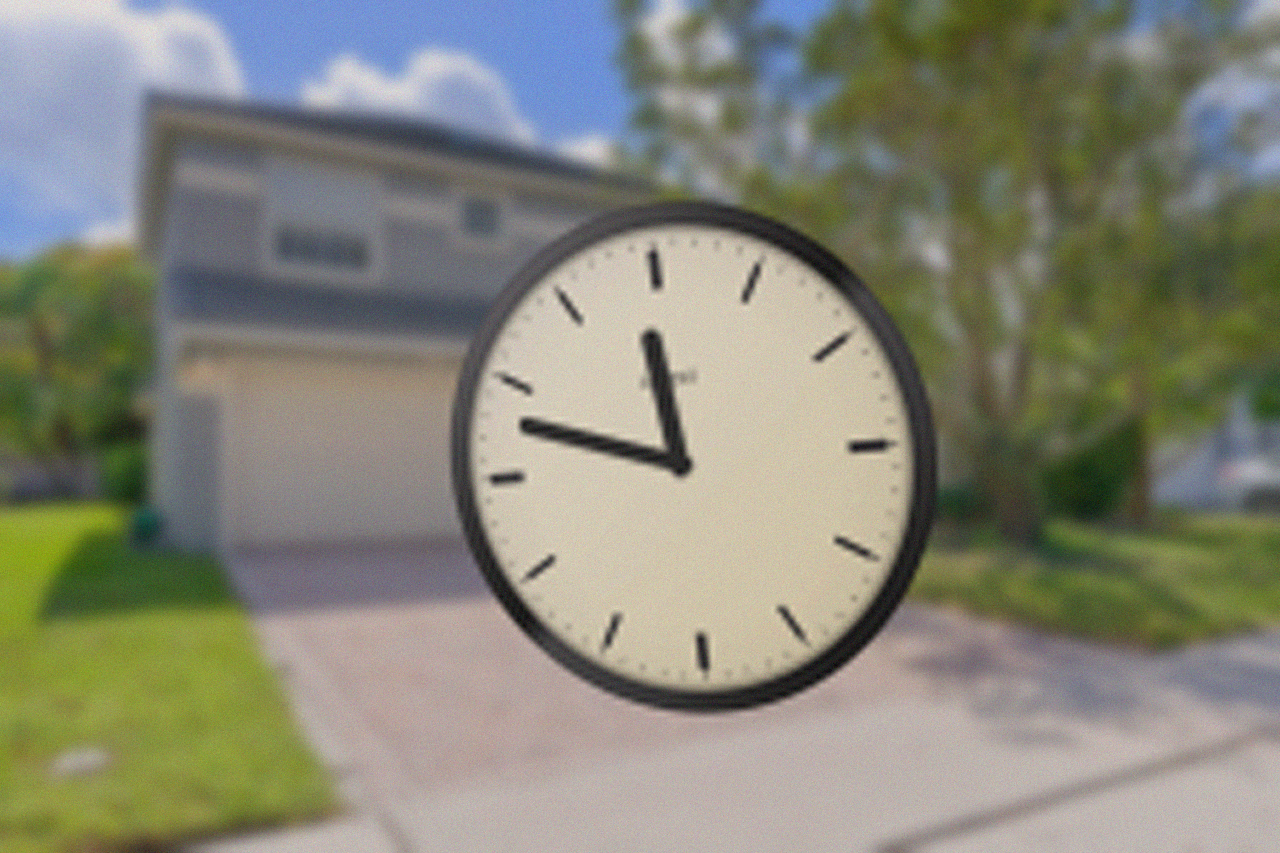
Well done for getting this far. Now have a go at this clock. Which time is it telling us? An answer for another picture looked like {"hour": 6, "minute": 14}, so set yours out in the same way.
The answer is {"hour": 11, "minute": 48}
